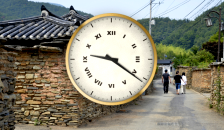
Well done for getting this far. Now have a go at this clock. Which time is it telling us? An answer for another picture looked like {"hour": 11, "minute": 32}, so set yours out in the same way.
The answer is {"hour": 9, "minute": 21}
